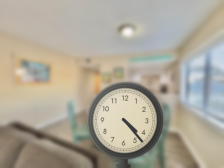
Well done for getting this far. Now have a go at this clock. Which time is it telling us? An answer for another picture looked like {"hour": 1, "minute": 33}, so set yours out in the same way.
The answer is {"hour": 4, "minute": 23}
